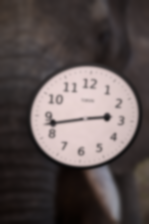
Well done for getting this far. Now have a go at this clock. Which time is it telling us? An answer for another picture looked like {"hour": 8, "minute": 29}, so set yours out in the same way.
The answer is {"hour": 2, "minute": 43}
